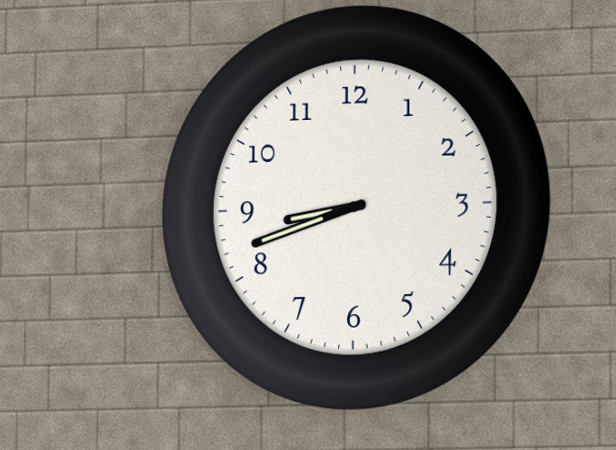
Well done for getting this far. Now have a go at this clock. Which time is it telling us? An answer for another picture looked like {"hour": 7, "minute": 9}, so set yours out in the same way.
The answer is {"hour": 8, "minute": 42}
